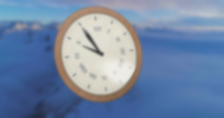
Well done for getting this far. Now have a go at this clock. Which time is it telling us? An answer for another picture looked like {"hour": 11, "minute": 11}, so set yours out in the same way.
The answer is {"hour": 9, "minute": 55}
